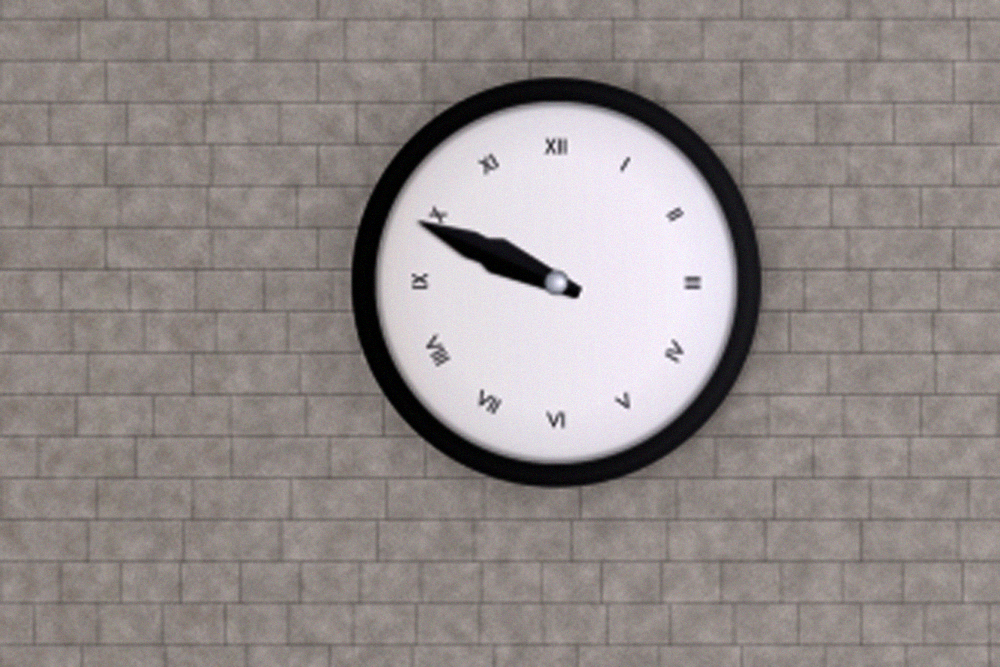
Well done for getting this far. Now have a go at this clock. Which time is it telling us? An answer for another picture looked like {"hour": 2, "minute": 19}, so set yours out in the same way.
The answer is {"hour": 9, "minute": 49}
